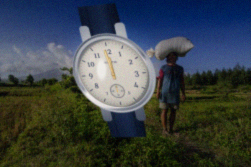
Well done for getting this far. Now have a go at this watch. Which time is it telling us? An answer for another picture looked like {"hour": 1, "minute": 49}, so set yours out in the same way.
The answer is {"hour": 11, "minute": 59}
